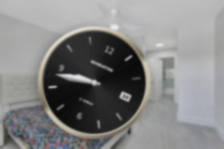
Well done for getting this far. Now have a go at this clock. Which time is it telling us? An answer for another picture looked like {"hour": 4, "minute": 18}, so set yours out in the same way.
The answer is {"hour": 8, "minute": 43}
